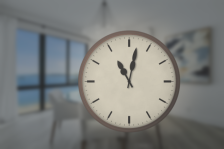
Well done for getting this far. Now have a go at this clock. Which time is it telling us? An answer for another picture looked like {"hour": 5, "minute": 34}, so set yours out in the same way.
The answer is {"hour": 11, "minute": 2}
